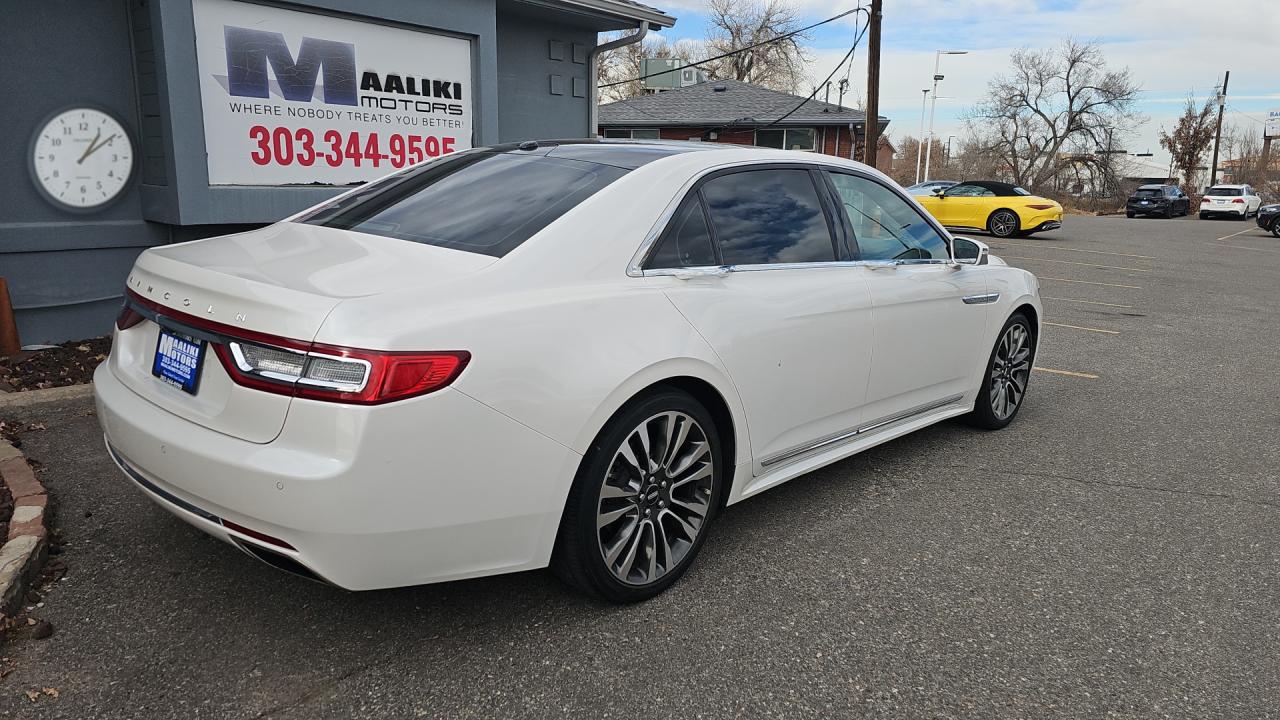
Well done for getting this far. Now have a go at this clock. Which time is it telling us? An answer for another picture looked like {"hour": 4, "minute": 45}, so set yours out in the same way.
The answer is {"hour": 1, "minute": 9}
